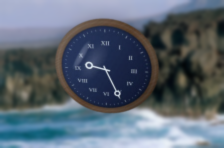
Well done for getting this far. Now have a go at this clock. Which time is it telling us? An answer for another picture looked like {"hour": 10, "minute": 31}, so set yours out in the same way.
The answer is {"hour": 9, "minute": 26}
